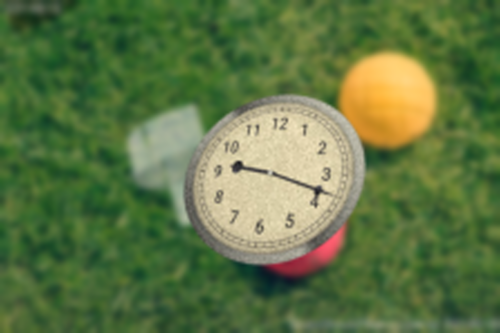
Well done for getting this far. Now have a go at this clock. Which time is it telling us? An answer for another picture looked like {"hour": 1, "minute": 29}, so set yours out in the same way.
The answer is {"hour": 9, "minute": 18}
